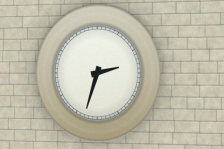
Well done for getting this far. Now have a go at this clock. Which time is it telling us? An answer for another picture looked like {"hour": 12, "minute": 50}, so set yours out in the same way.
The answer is {"hour": 2, "minute": 33}
